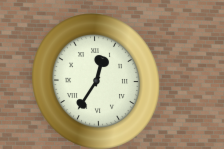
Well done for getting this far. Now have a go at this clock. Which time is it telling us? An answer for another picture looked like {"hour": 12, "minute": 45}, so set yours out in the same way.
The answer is {"hour": 12, "minute": 36}
